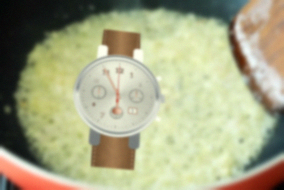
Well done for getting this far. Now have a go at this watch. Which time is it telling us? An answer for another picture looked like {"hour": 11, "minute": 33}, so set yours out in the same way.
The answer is {"hour": 5, "minute": 55}
